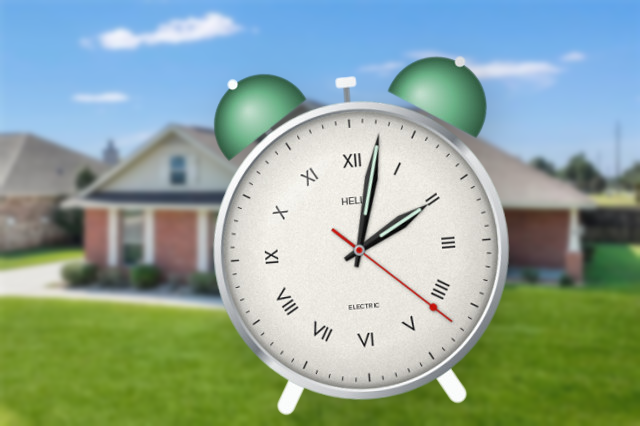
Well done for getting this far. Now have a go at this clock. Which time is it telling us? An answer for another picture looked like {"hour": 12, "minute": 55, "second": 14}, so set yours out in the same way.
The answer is {"hour": 2, "minute": 2, "second": 22}
